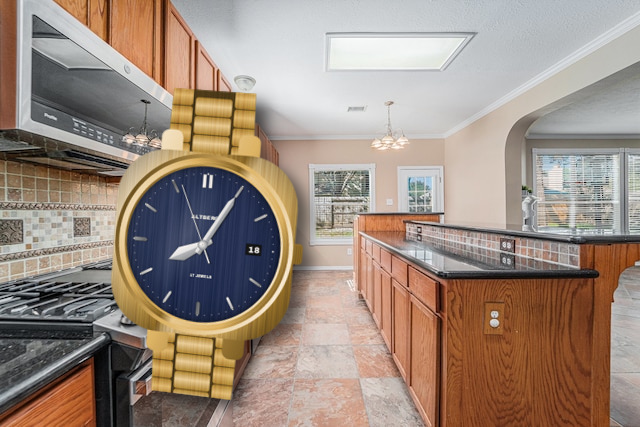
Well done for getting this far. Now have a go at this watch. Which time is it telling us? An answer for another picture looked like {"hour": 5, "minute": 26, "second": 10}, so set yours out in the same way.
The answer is {"hour": 8, "minute": 4, "second": 56}
